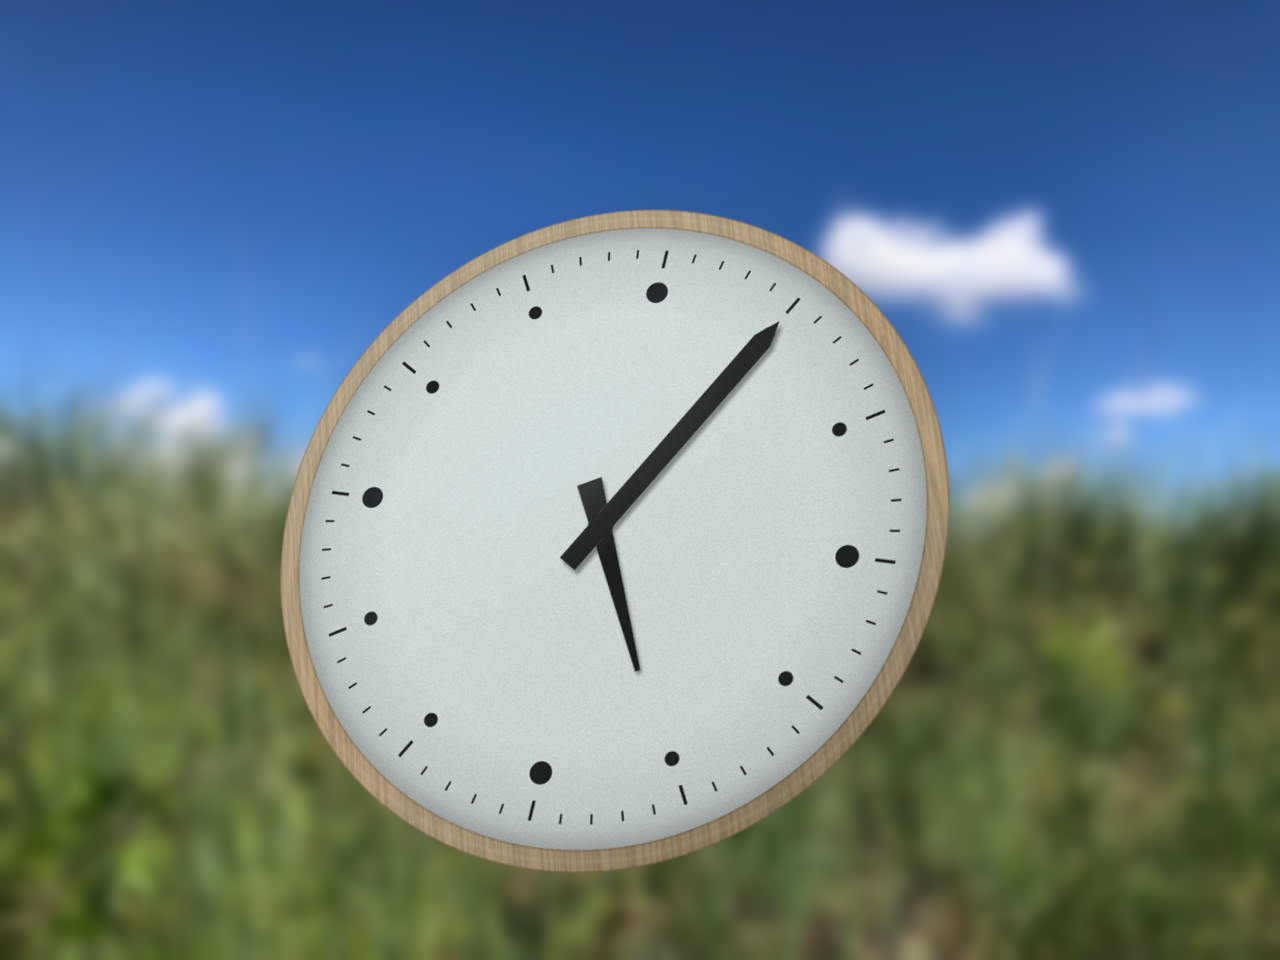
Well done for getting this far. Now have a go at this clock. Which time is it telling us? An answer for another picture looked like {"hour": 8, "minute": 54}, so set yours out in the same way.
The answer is {"hour": 5, "minute": 5}
